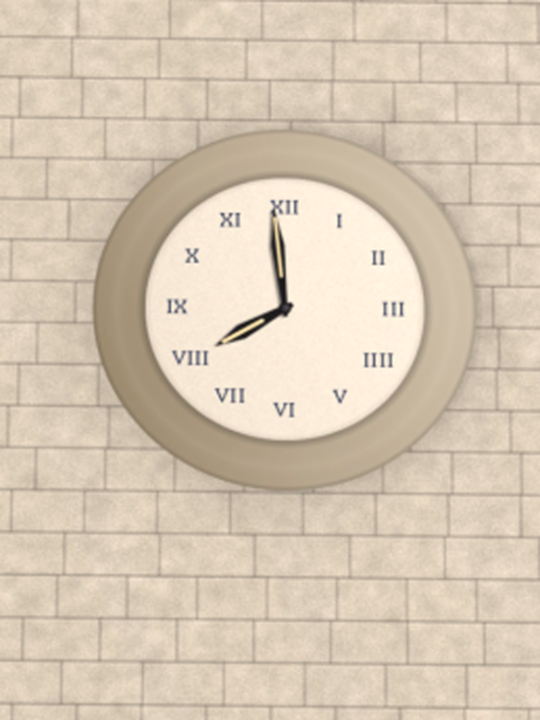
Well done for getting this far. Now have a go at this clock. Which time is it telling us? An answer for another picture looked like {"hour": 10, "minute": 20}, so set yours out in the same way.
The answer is {"hour": 7, "minute": 59}
